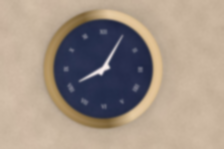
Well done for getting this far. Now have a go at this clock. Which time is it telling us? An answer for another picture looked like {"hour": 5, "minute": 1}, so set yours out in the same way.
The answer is {"hour": 8, "minute": 5}
